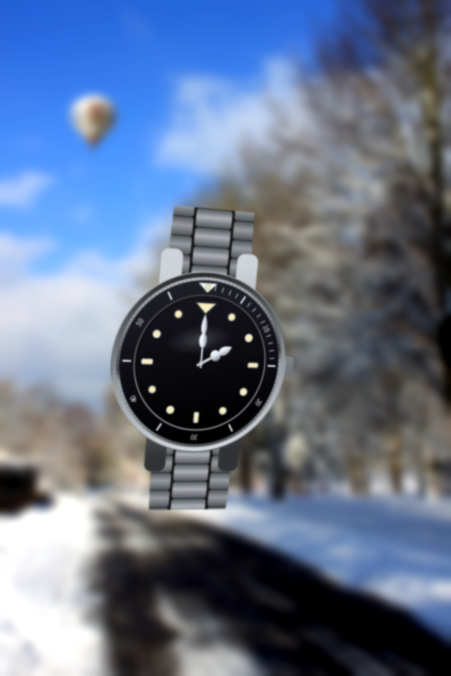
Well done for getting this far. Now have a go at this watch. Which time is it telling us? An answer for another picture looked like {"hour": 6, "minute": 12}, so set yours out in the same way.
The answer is {"hour": 2, "minute": 0}
